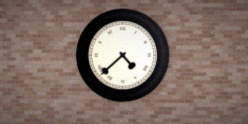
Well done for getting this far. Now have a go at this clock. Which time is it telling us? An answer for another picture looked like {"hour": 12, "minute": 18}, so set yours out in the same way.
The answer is {"hour": 4, "minute": 38}
